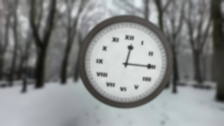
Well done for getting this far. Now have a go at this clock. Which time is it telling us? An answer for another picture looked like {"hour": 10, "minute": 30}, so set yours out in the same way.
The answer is {"hour": 12, "minute": 15}
